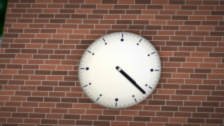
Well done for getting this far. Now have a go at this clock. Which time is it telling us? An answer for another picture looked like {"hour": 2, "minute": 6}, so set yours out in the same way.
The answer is {"hour": 4, "minute": 22}
